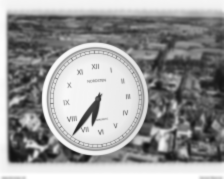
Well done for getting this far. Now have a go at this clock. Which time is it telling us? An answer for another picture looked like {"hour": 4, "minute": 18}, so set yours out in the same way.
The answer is {"hour": 6, "minute": 37}
